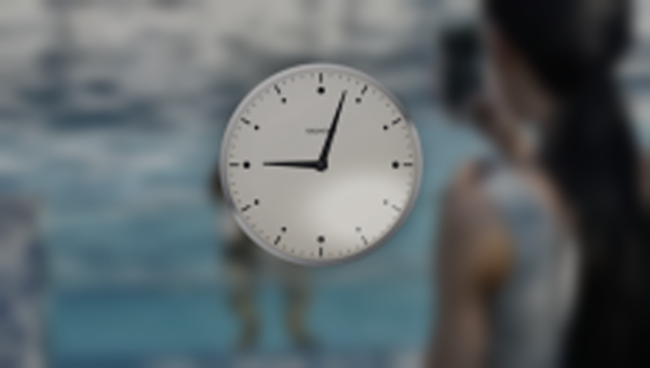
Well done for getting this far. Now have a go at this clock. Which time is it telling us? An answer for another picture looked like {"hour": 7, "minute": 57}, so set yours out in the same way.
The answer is {"hour": 9, "minute": 3}
